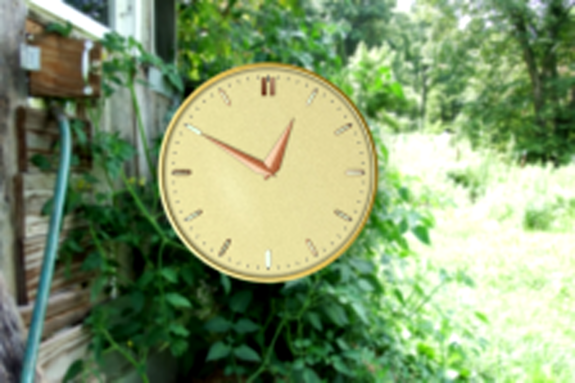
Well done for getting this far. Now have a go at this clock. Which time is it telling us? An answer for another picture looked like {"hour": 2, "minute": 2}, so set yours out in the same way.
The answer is {"hour": 12, "minute": 50}
